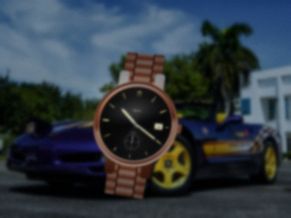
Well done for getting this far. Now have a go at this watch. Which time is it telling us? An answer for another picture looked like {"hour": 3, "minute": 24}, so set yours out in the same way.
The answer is {"hour": 10, "minute": 20}
